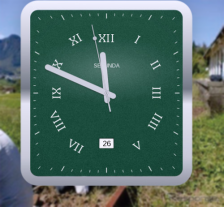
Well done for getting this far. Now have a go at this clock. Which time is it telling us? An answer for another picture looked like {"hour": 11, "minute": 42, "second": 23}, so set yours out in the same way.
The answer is {"hour": 11, "minute": 48, "second": 58}
